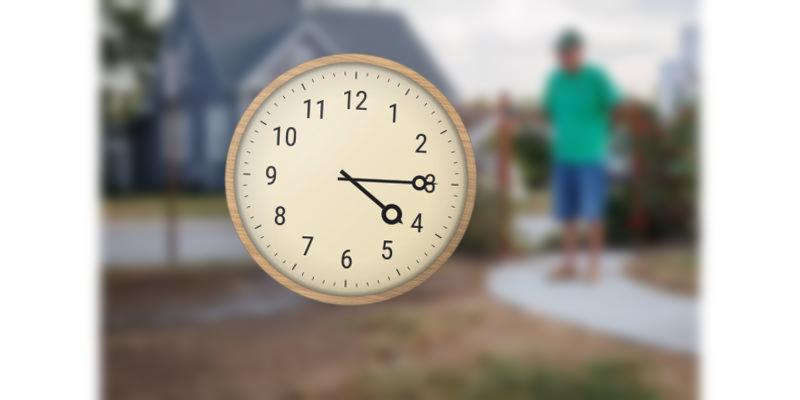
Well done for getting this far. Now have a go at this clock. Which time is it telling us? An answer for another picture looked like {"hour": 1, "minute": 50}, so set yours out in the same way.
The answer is {"hour": 4, "minute": 15}
